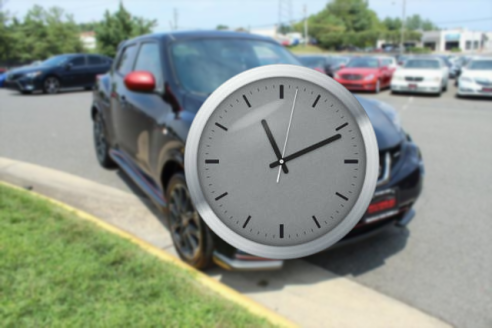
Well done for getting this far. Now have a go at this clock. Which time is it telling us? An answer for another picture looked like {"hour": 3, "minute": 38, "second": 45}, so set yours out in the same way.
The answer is {"hour": 11, "minute": 11, "second": 2}
